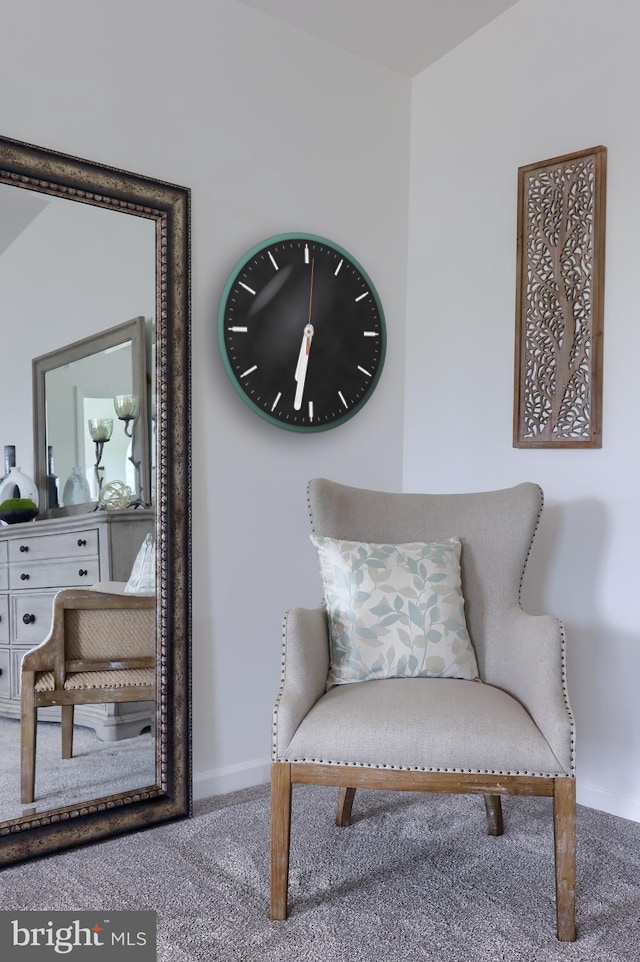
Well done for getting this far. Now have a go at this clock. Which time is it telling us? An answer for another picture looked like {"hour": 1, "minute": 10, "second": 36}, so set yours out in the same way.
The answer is {"hour": 6, "minute": 32, "second": 1}
